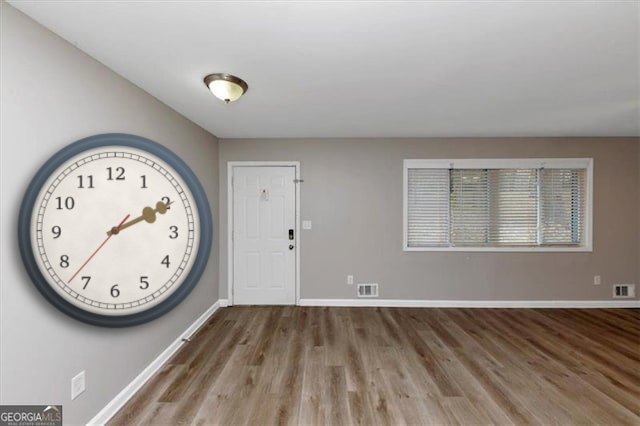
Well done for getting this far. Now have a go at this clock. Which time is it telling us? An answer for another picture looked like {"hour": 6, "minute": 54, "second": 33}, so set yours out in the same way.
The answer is {"hour": 2, "minute": 10, "second": 37}
